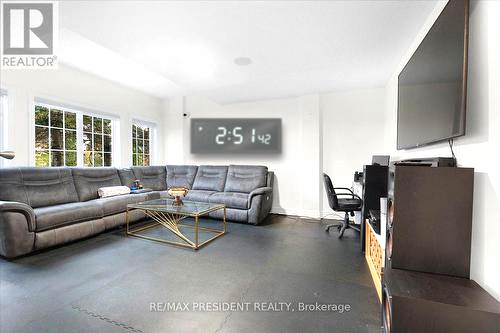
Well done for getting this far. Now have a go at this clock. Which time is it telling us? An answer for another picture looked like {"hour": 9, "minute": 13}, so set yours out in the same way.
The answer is {"hour": 2, "minute": 51}
